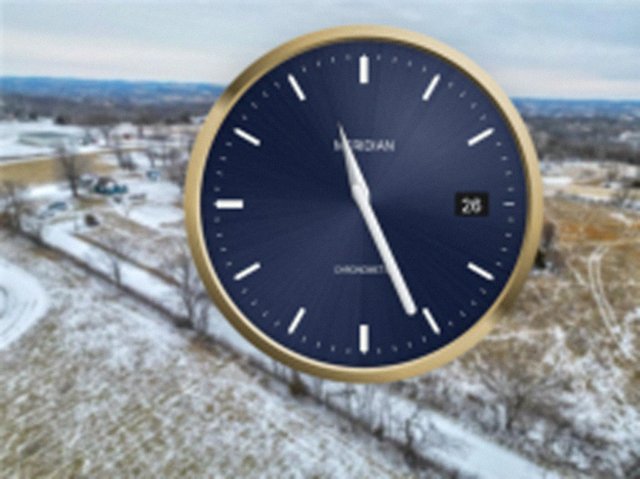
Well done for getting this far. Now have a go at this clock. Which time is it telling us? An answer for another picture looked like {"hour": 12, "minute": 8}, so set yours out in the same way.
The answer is {"hour": 11, "minute": 26}
